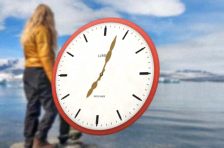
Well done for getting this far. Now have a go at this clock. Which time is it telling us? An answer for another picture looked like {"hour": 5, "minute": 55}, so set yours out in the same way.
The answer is {"hour": 7, "minute": 3}
